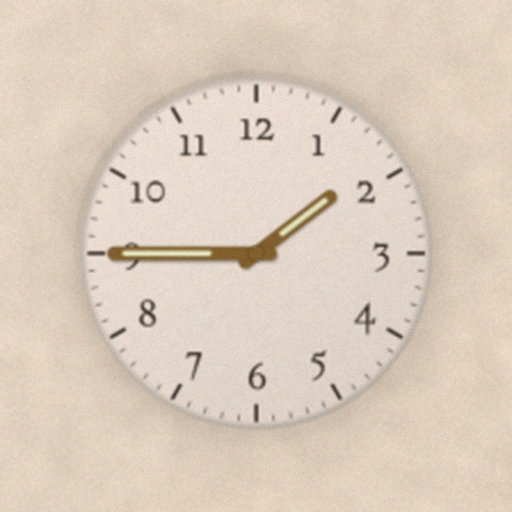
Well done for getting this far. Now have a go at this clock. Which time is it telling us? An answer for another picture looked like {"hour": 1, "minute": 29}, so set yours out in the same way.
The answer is {"hour": 1, "minute": 45}
